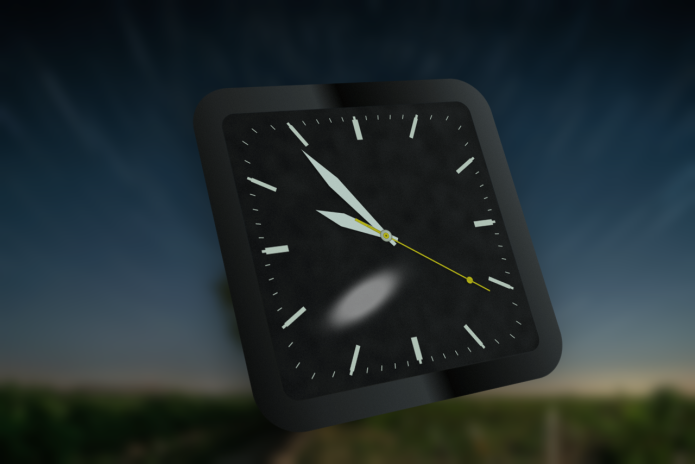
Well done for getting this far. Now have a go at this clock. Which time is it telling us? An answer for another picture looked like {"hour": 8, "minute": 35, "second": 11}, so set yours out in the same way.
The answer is {"hour": 9, "minute": 54, "second": 21}
